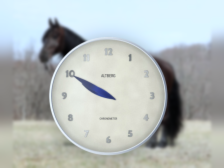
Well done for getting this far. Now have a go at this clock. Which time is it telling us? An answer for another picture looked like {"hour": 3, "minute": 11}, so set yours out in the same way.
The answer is {"hour": 9, "minute": 50}
